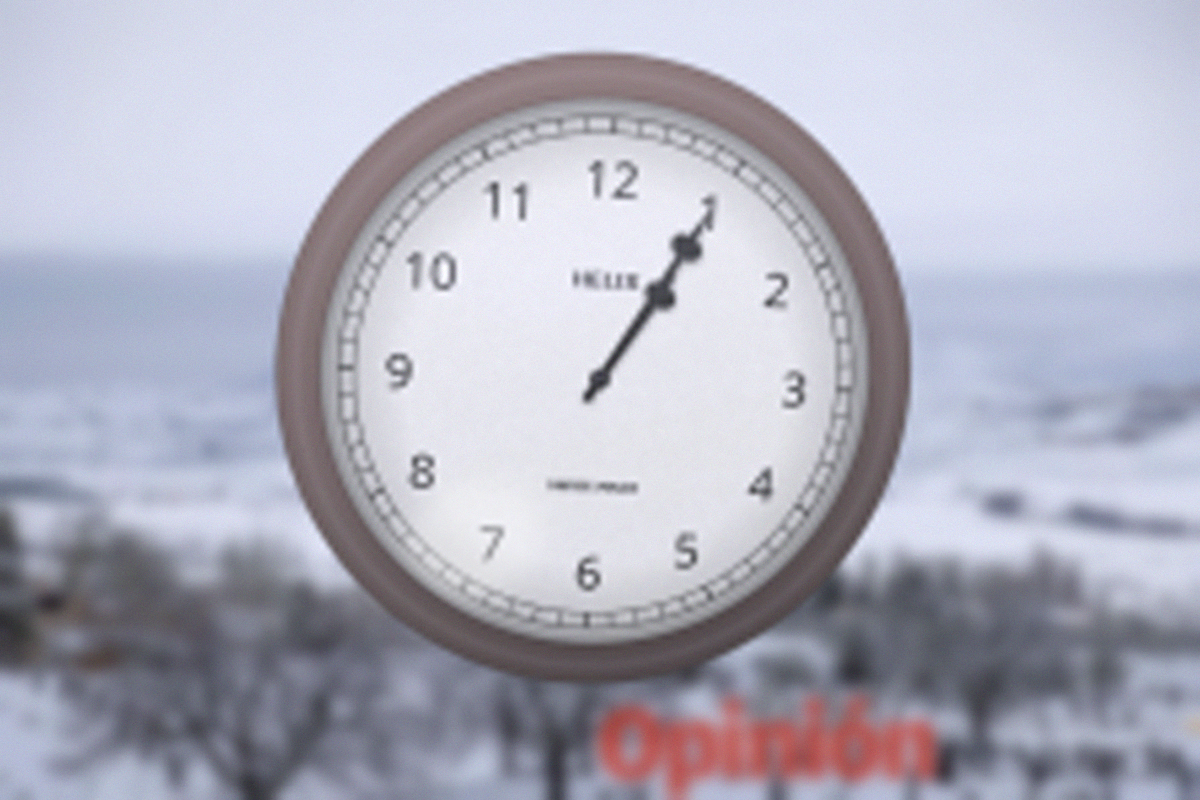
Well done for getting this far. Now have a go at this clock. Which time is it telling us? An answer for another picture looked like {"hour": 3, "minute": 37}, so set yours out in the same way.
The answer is {"hour": 1, "minute": 5}
